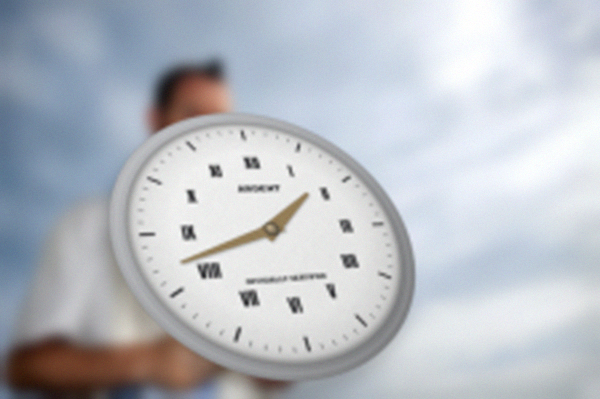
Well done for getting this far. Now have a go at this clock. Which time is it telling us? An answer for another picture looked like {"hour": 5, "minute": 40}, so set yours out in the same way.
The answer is {"hour": 1, "minute": 42}
